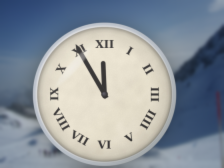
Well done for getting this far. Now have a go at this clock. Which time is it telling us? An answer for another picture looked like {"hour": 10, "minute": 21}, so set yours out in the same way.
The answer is {"hour": 11, "minute": 55}
